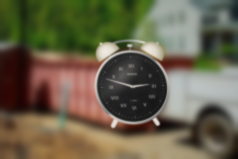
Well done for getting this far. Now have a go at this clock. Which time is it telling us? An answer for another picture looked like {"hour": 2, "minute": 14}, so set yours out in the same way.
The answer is {"hour": 2, "minute": 48}
